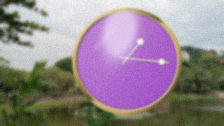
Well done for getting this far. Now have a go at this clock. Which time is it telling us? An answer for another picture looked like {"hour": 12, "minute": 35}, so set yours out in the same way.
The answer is {"hour": 1, "minute": 16}
